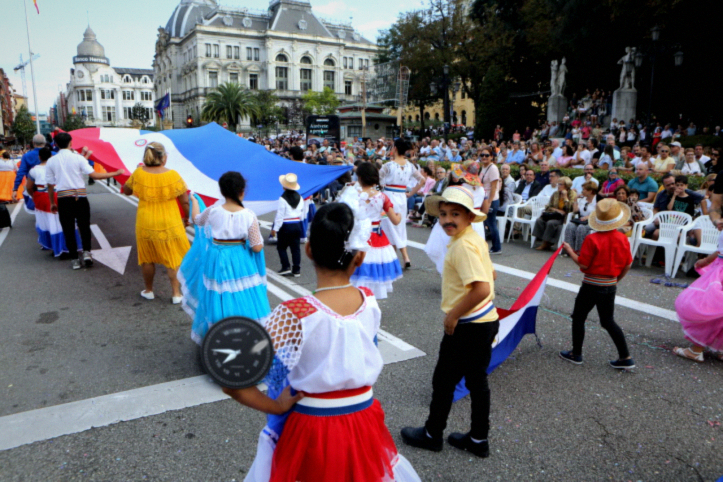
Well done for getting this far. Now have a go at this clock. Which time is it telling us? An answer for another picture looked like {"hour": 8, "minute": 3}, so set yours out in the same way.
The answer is {"hour": 7, "minute": 46}
